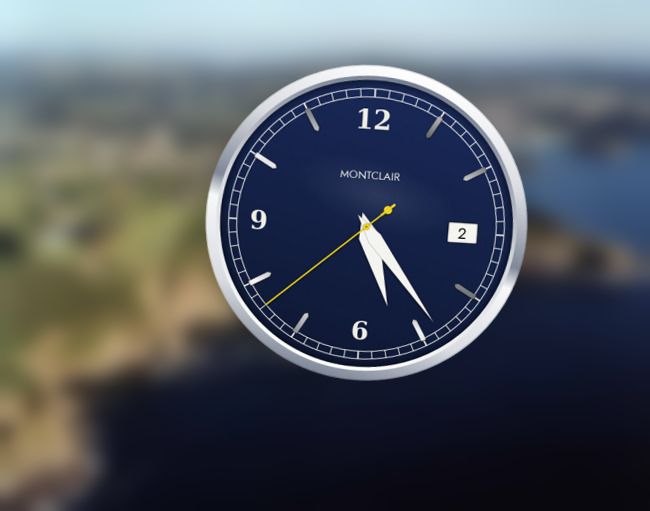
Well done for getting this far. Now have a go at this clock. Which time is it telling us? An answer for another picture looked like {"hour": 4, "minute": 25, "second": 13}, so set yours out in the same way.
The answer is {"hour": 5, "minute": 23, "second": 38}
